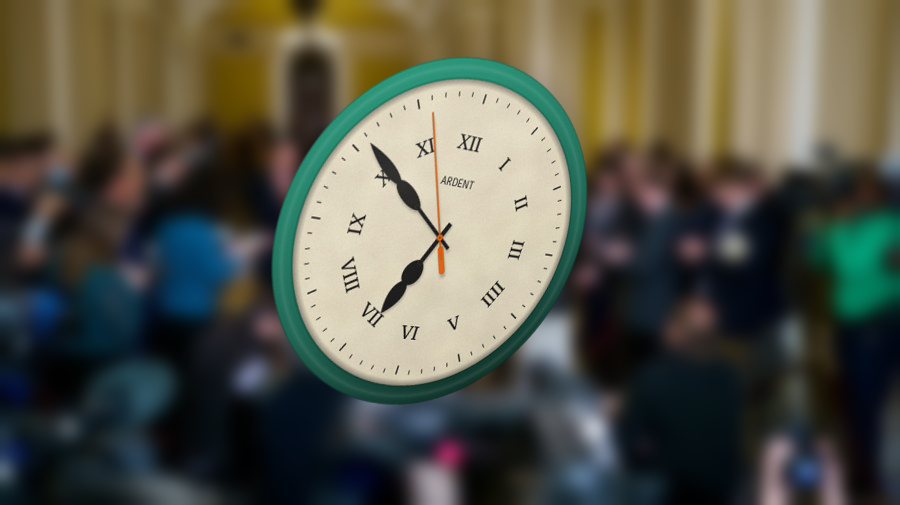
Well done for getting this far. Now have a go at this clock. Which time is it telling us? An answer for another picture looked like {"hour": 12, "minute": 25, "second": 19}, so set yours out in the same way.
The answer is {"hour": 6, "minute": 50, "second": 56}
